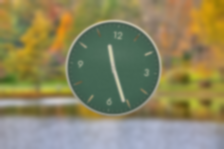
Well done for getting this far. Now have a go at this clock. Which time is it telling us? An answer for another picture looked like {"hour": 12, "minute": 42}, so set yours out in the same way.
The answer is {"hour": 11, "minute": 26}
